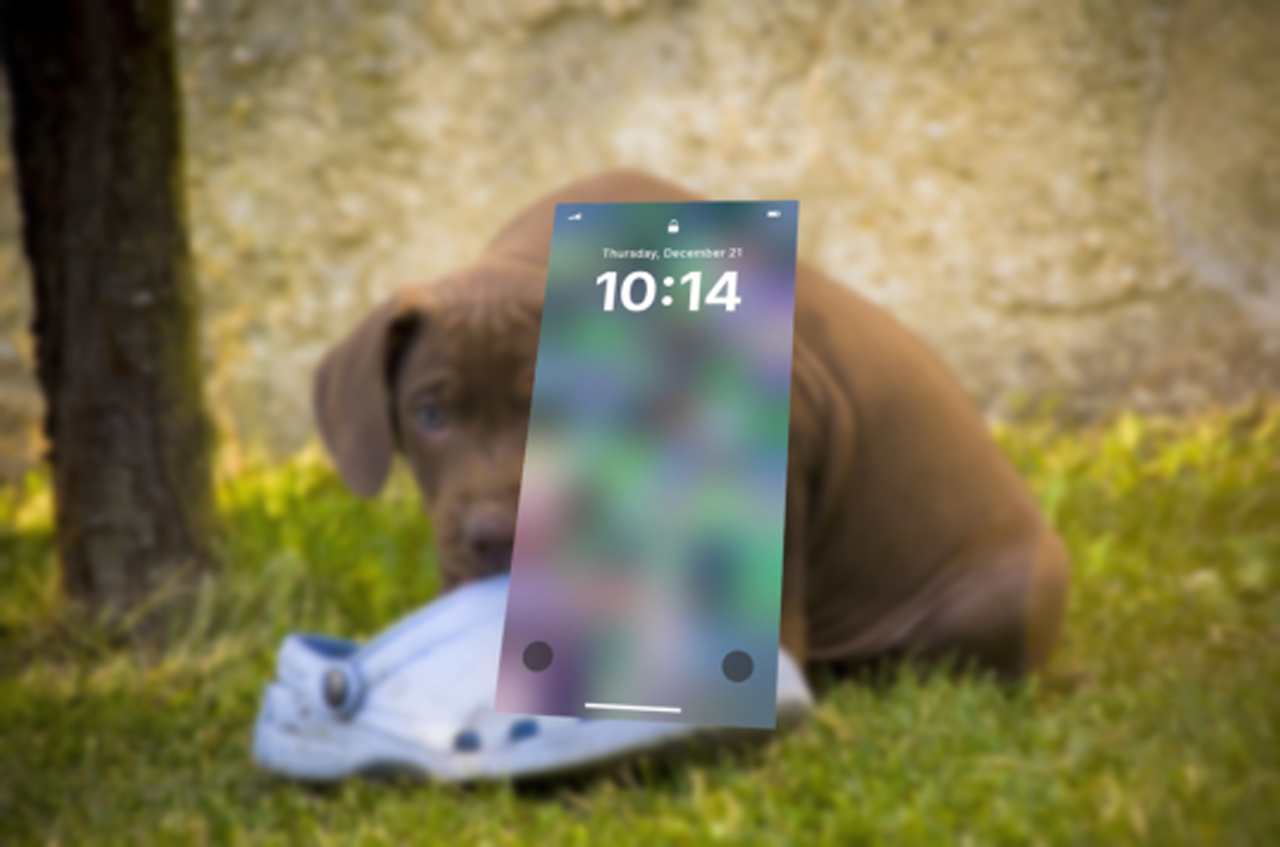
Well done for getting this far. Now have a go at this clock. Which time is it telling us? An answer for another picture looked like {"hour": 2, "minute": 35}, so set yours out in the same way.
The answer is {"hour": 10, "minute": 14}
